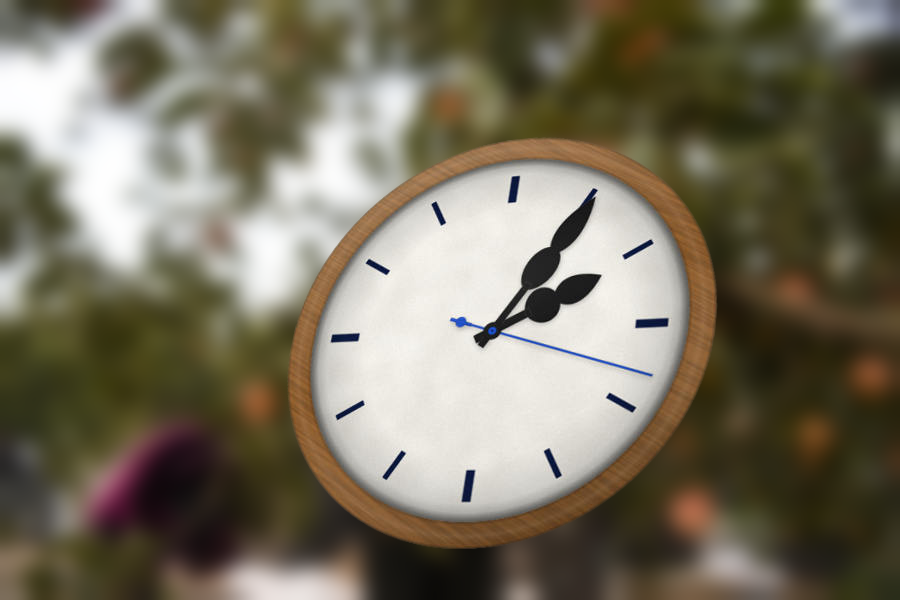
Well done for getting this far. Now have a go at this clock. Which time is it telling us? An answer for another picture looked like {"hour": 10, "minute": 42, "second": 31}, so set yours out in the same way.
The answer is {"hour": 2, "minute": 5, "second": 18}
